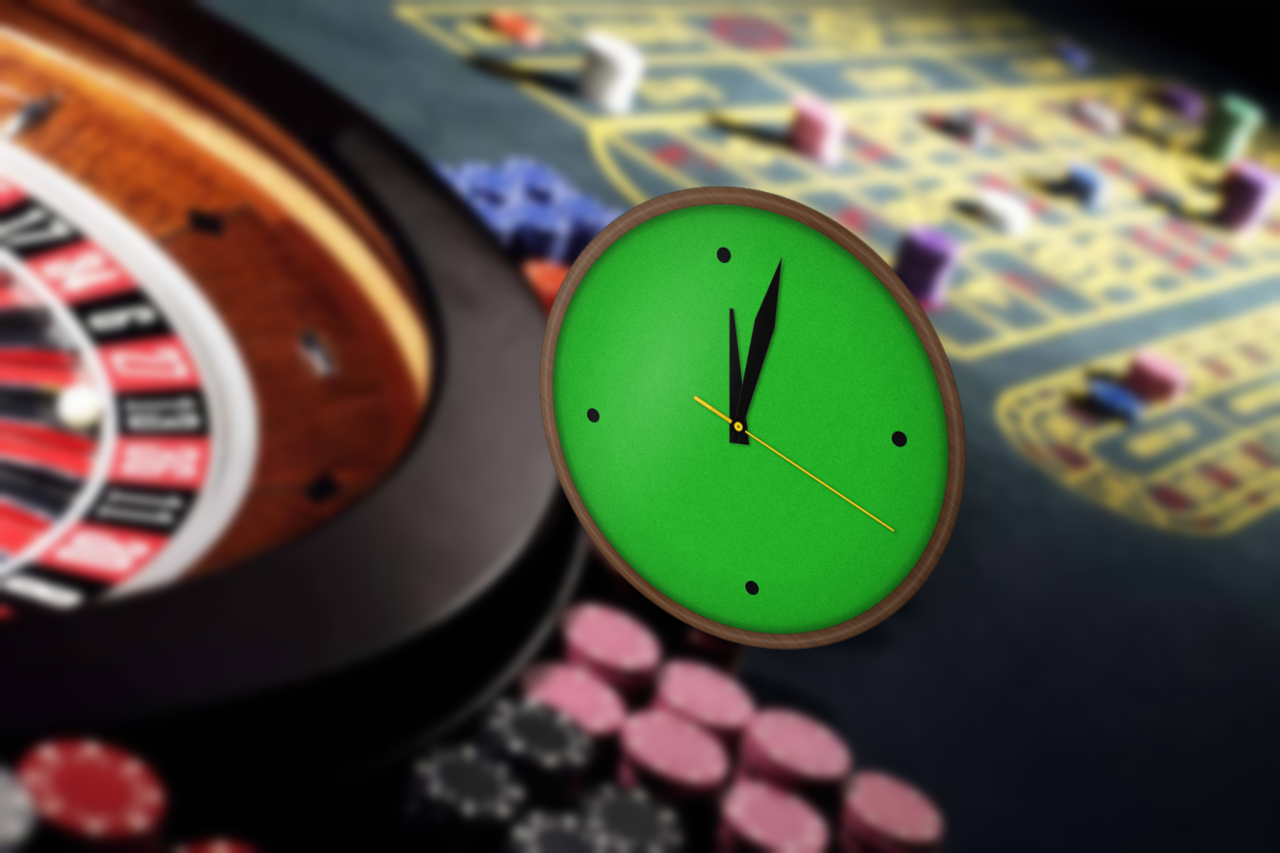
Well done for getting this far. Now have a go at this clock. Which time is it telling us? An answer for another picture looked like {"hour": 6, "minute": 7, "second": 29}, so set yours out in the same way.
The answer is {"hour": 12, "minute": 3, "second": 20}
